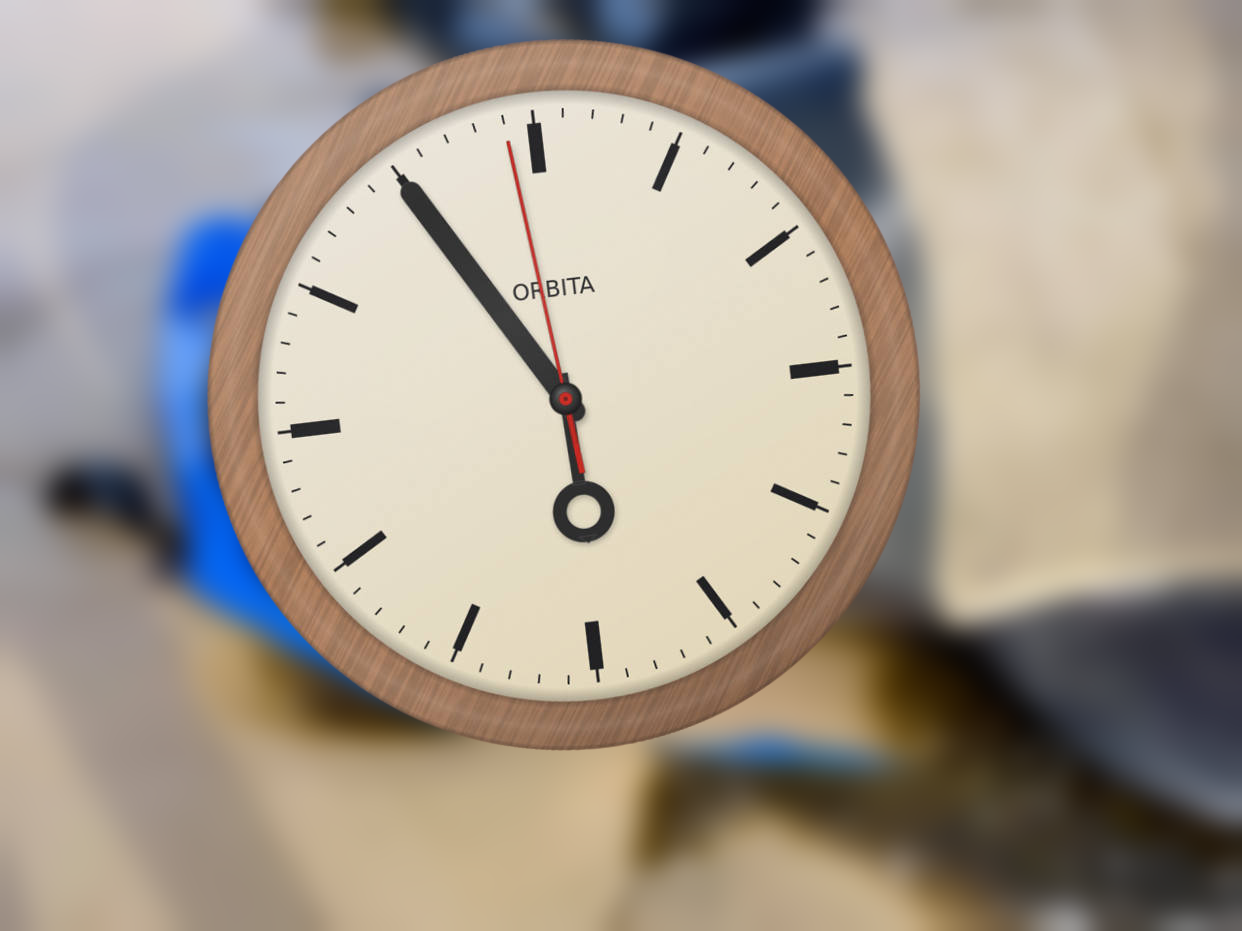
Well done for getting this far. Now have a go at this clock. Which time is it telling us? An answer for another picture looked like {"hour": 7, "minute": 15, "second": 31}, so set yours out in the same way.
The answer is {"hour": 5, "minute": 54, "second": 59}
